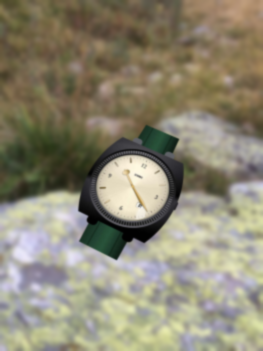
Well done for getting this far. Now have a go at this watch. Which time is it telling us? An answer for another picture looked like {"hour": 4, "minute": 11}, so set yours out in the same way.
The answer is {"hour": 10, "minute": 21}
